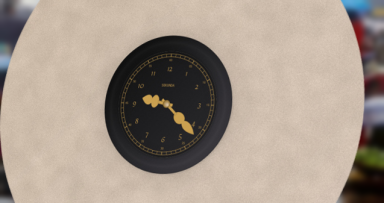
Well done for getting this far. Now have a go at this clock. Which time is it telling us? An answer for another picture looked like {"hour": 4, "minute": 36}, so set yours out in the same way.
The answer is {"hour": 9, "minute": 22}
